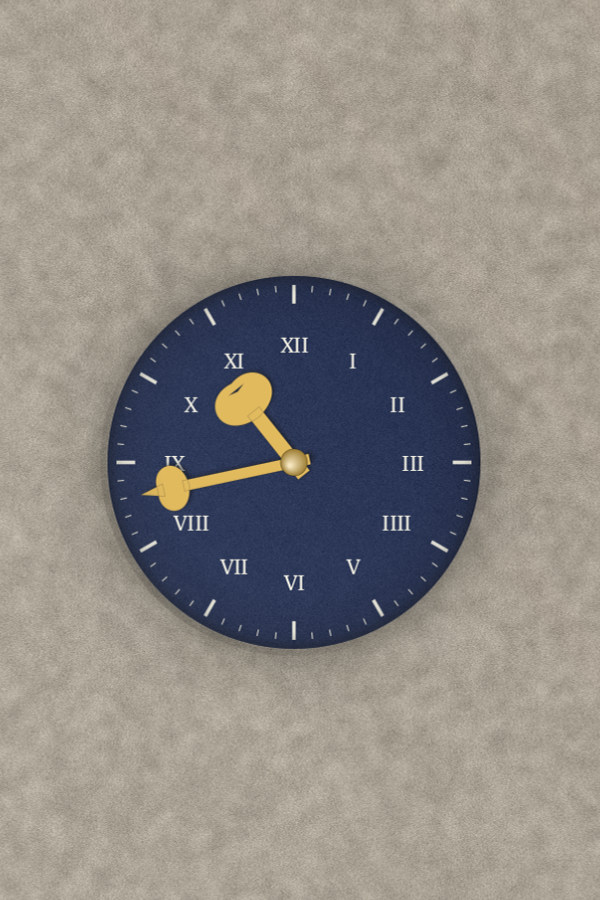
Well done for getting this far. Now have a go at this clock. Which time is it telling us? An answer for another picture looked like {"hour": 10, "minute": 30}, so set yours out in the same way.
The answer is {"hour": 10, "minute": 43}
